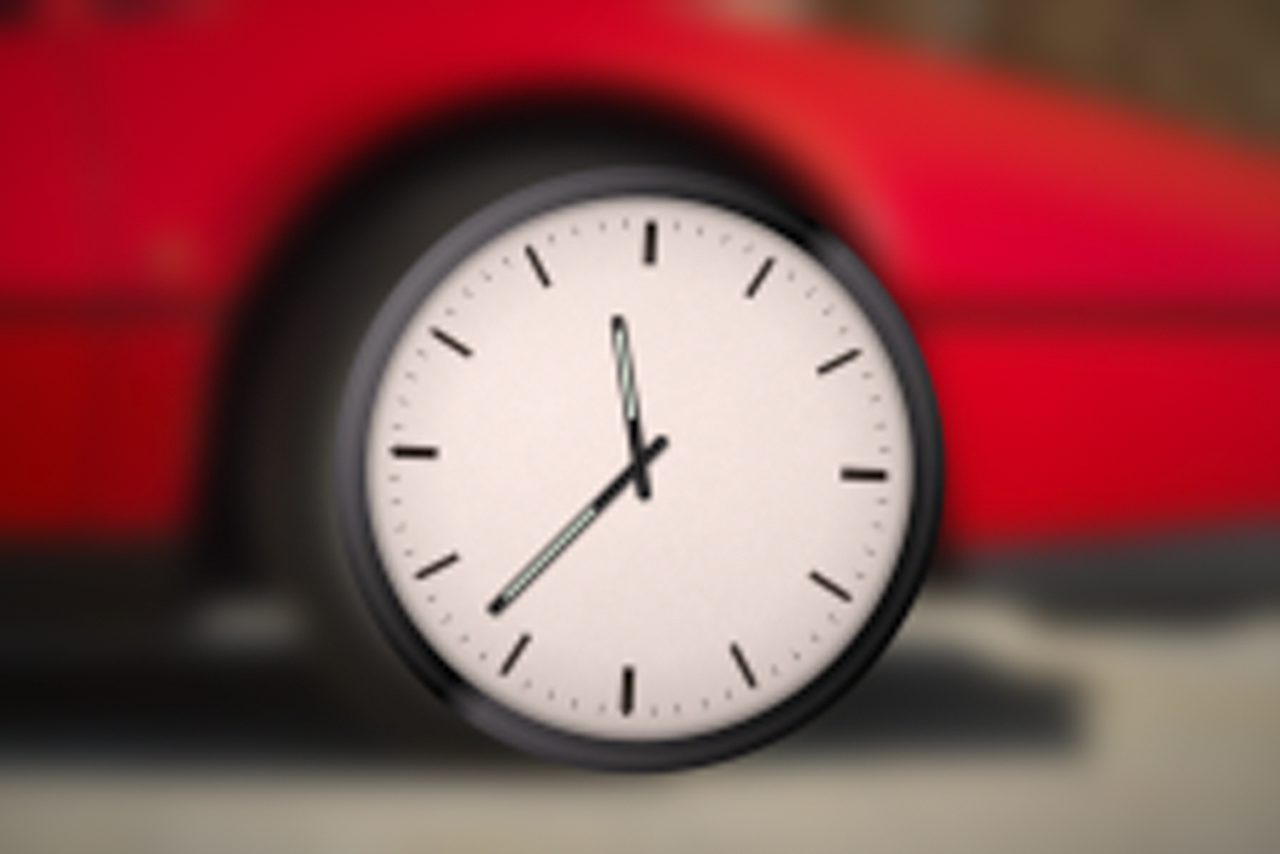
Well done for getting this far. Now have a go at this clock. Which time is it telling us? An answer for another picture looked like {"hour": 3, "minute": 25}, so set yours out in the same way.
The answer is {"hour": 11, "minute": 37}
